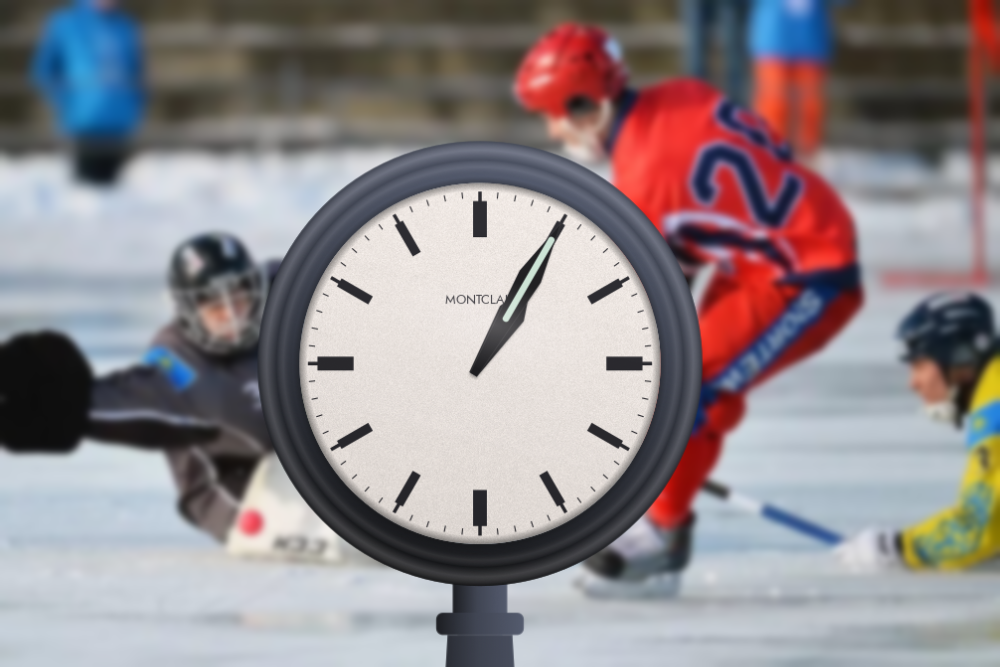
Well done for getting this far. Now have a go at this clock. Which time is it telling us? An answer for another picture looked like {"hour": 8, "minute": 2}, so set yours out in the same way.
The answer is {"hour": 1, "minute": 5}
